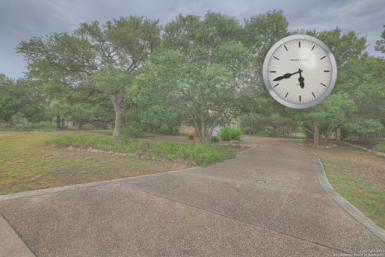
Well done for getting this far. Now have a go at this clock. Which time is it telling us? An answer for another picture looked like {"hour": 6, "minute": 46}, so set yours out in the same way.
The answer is {"hour": 5, "minute": 42}
